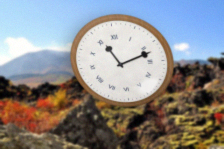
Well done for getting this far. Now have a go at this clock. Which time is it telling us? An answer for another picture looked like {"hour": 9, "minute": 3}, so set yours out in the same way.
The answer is {"hour": 11, "minute": 12}
